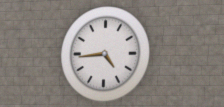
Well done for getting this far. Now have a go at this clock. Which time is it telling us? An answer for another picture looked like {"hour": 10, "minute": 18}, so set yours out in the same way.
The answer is {"hour": 4, "minute": 44}
